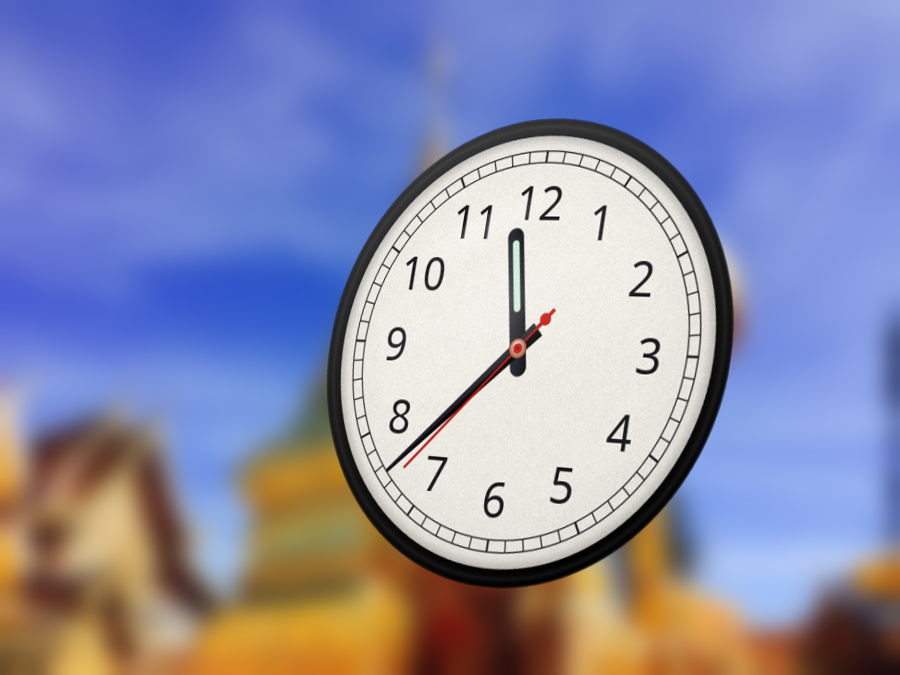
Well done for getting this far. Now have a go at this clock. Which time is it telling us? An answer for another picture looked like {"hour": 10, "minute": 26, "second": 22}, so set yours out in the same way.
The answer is {"hour": 11, "minute": 37, "second": 37}
